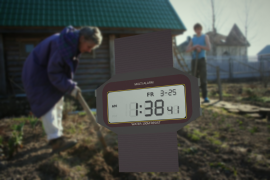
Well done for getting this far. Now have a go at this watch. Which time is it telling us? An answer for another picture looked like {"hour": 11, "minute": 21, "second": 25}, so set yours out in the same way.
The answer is {"hour": 1, "minute": 38, "second": 41}
